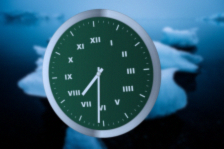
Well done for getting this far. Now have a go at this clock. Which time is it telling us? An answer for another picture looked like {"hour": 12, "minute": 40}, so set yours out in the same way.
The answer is {"hour": 7, "minute": 31}
